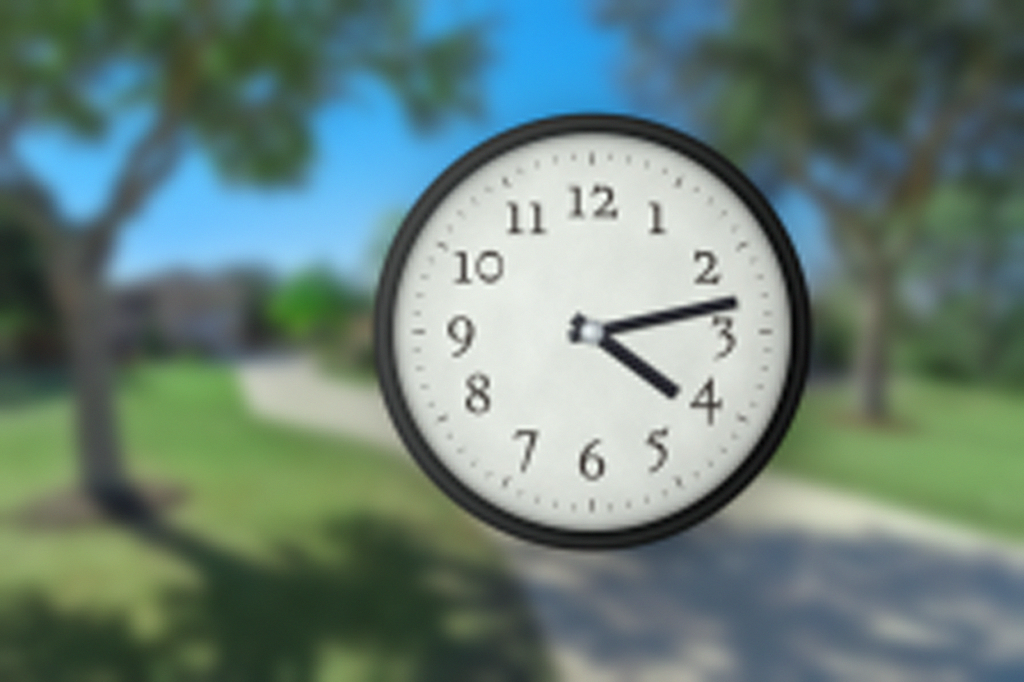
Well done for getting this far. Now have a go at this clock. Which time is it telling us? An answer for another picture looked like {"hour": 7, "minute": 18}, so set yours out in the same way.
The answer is {"hour": 4, "minute": 13}
